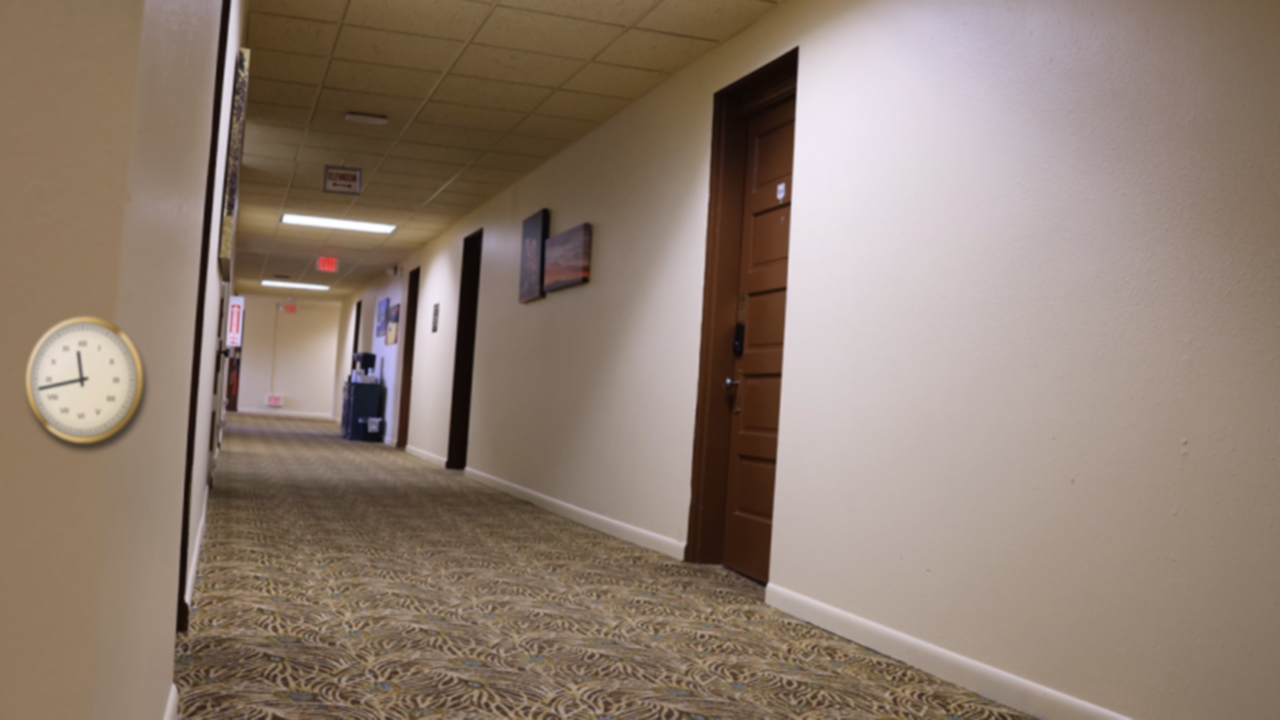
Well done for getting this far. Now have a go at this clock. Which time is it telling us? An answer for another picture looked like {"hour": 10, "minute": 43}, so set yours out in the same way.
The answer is {"hour": 11, "minute": 43}
